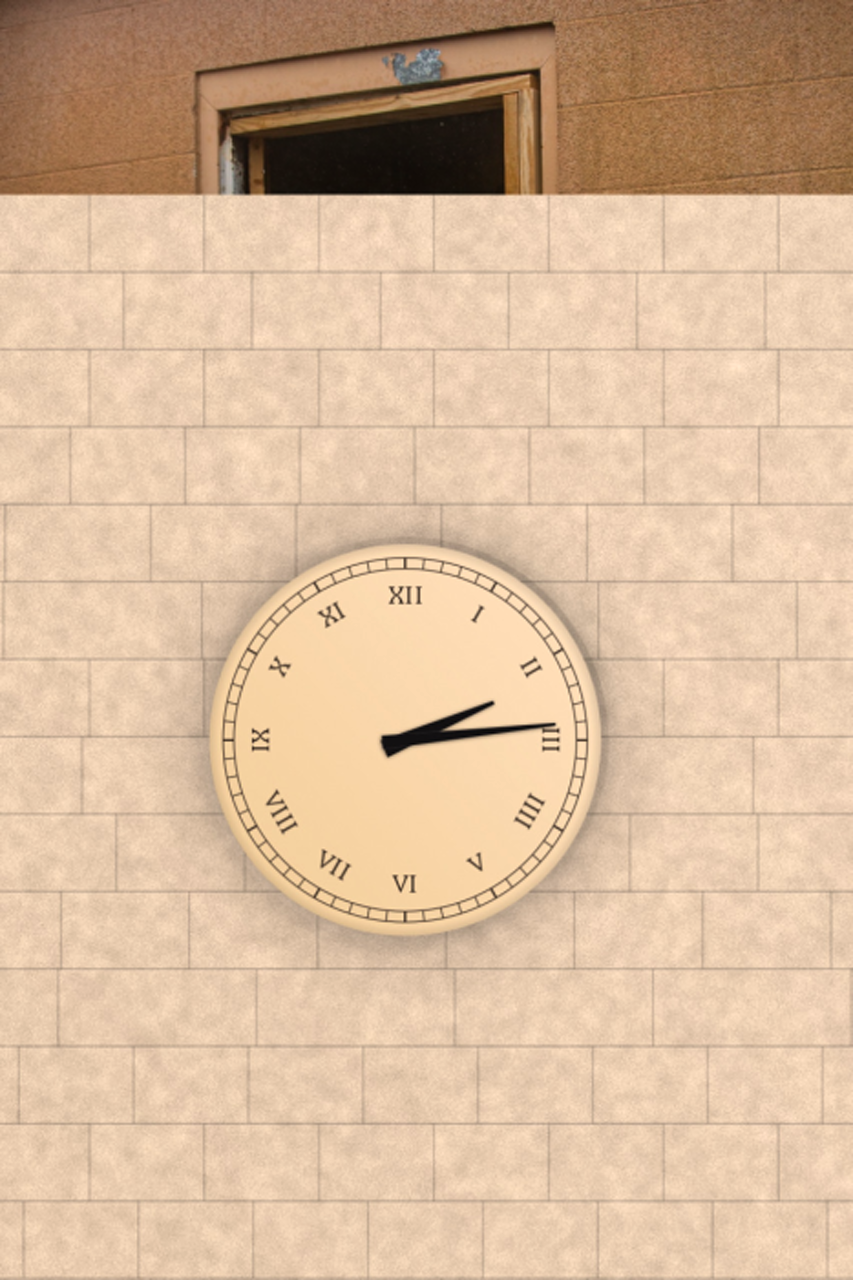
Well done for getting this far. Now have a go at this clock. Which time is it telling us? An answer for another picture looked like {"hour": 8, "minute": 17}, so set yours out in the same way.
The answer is {"hour": 2, "minute": 14}
